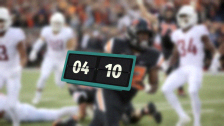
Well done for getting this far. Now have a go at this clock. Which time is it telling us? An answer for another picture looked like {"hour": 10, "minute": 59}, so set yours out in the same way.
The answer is {"hour": 4, "minute": 10}
